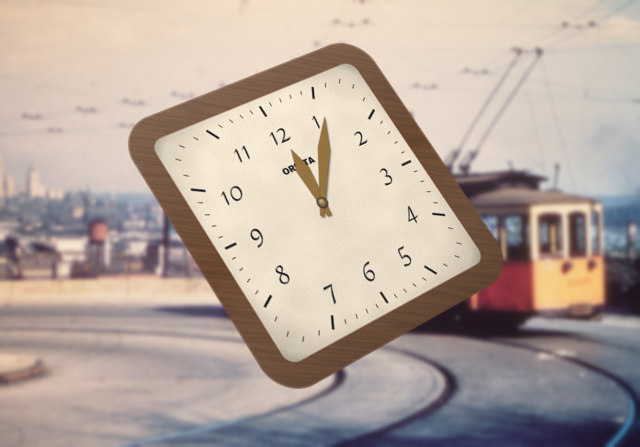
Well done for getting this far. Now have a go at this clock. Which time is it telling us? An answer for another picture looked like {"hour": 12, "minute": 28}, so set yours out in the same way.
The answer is {"hour": 12, "minute": 6}
